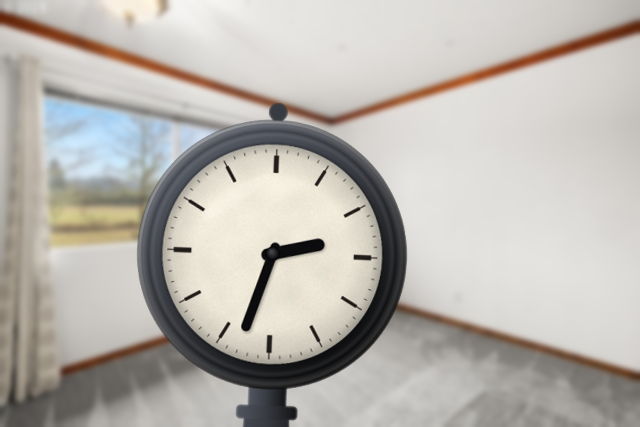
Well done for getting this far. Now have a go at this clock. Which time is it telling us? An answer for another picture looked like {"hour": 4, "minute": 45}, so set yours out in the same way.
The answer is {"hour": 2, "minute": 33}
